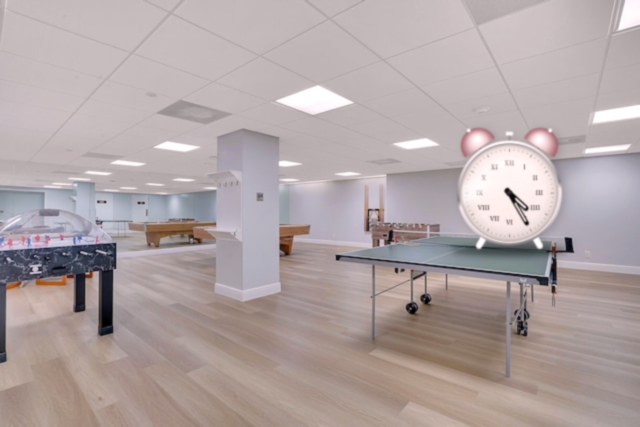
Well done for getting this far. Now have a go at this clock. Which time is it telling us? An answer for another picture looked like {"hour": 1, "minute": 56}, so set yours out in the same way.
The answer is {"hour": 4, "minute": 25}
